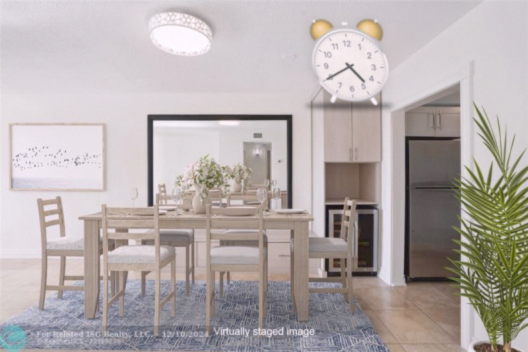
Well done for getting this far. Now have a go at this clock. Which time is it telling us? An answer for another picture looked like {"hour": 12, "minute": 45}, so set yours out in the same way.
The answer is {"hour": 4, "minute": 40}
